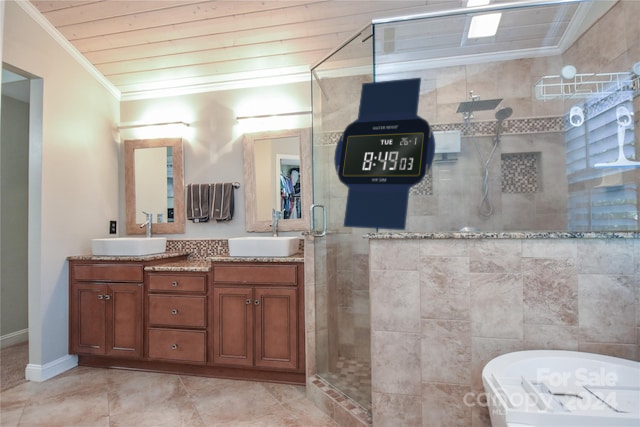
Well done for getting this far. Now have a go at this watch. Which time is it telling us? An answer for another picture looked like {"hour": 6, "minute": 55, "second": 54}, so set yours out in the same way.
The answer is {"hour": 8, "minute": 49, "second": 3}
